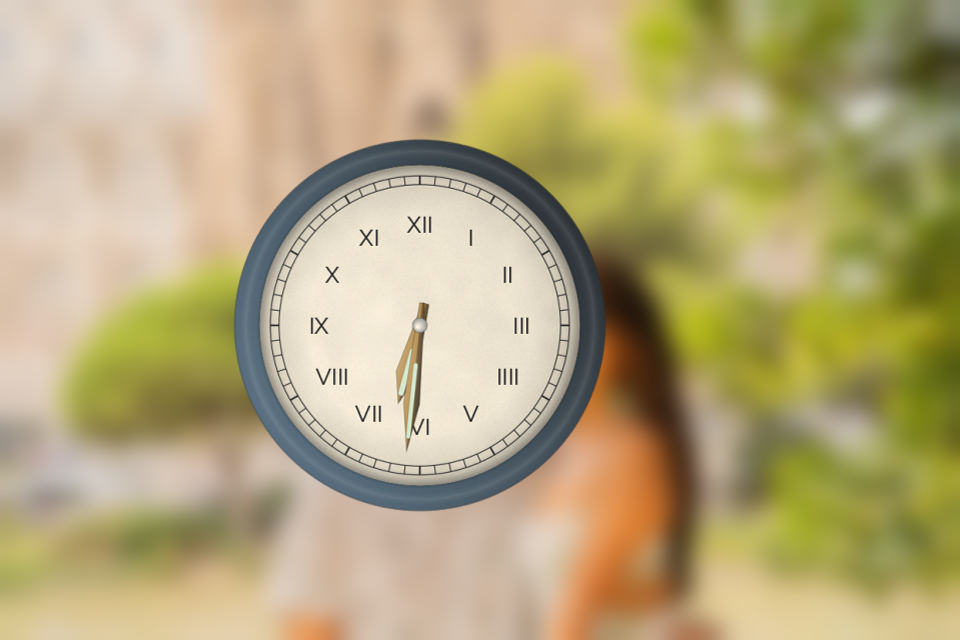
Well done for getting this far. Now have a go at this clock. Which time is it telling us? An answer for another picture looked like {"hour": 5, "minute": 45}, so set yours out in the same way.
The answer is {"hour": 6, "minute": 31}
